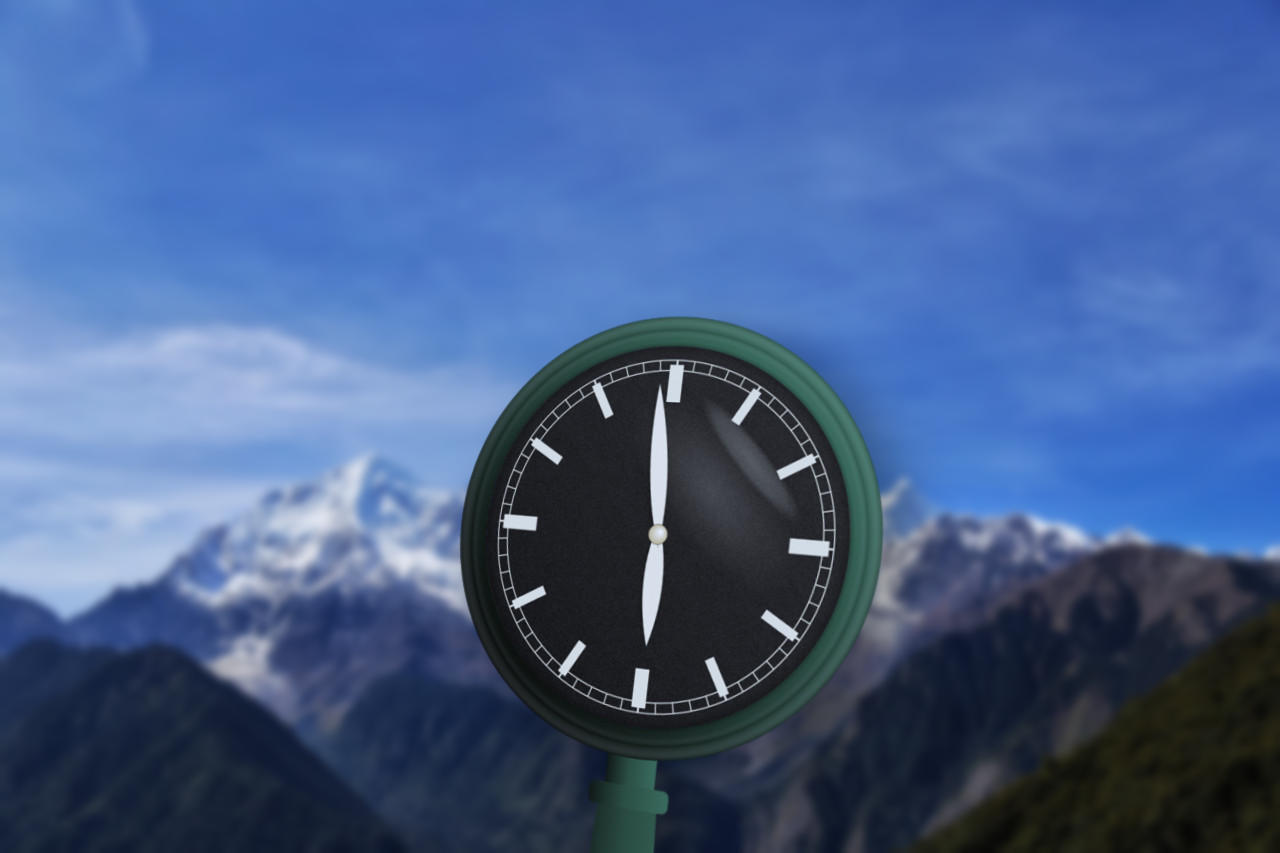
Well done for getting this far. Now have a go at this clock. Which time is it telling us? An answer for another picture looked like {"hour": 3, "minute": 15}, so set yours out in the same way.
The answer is {"hour": 5, "minute": 59}
